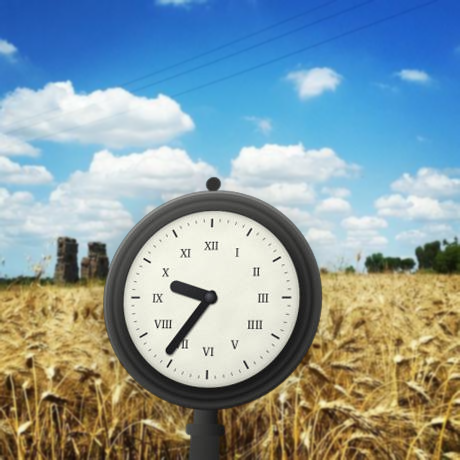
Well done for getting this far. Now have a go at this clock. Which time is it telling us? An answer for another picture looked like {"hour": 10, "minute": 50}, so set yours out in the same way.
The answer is {"hour": 9, "minute": 36}
